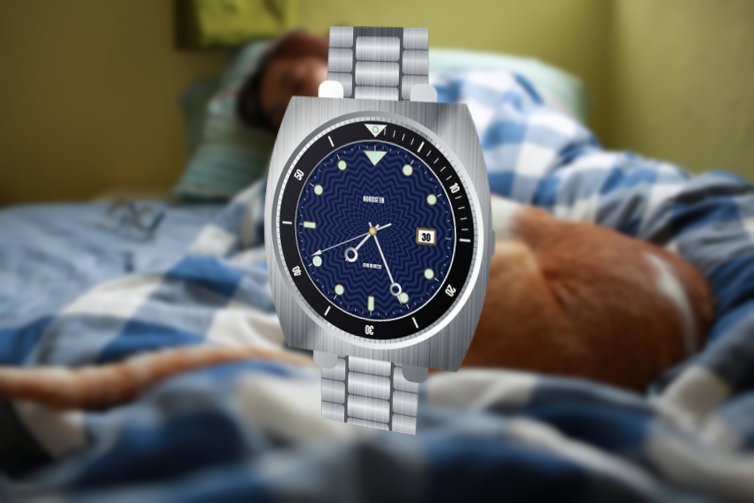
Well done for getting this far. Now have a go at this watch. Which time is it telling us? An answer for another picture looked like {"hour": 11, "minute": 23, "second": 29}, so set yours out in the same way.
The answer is {"hour": 7, "minute": 25, "second": 41}
